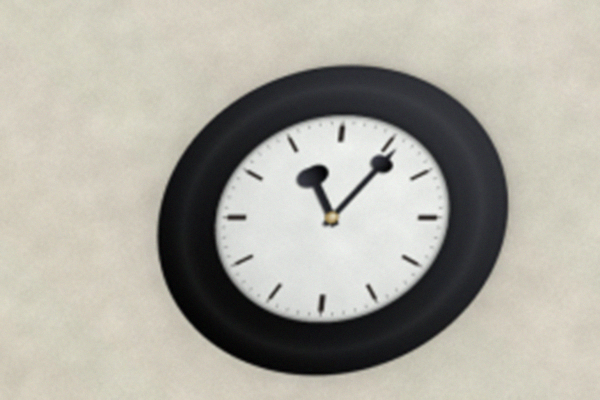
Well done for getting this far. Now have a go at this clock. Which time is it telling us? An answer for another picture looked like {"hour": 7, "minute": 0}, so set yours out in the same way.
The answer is {"hour": 11, "minute": 6}
